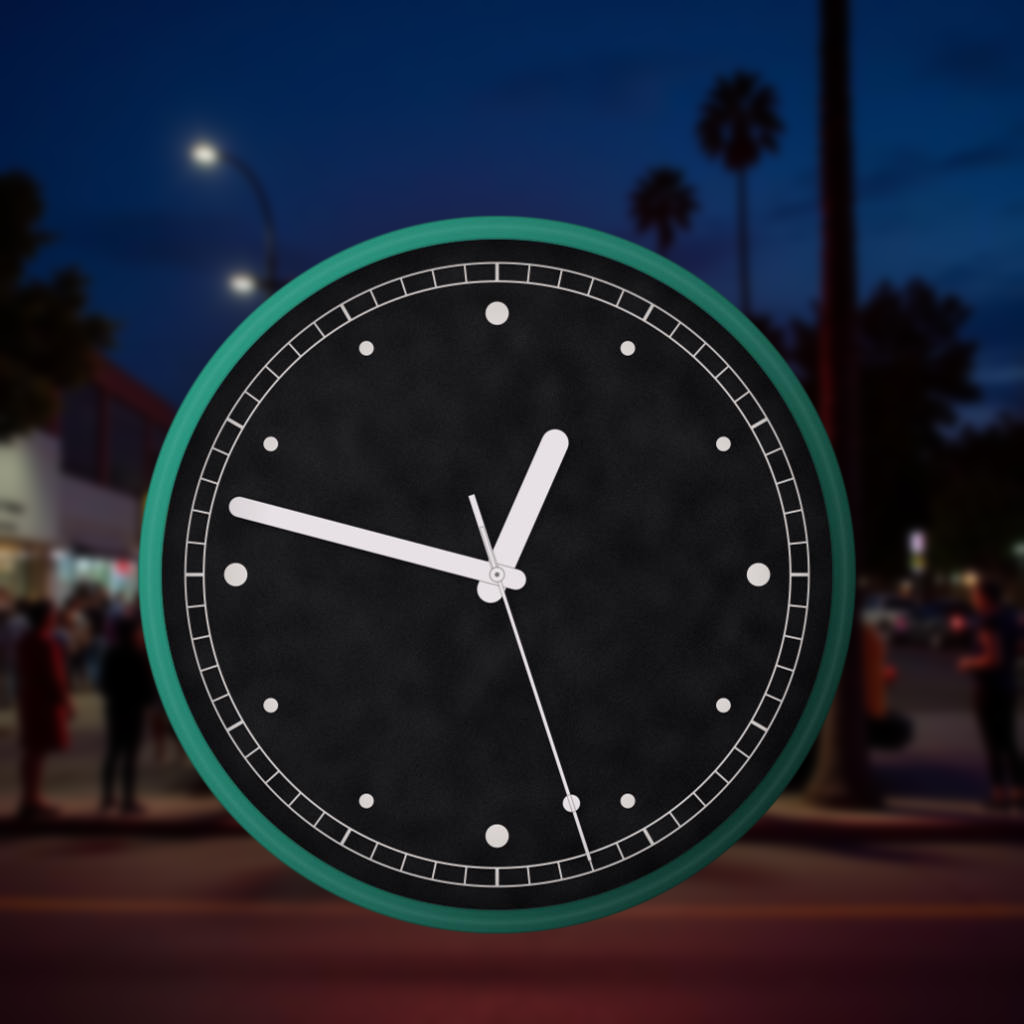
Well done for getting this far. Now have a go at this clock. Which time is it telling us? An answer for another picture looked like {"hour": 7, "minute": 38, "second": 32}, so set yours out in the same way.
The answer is {"hour": 12, "minute": 47, "second": 27}
